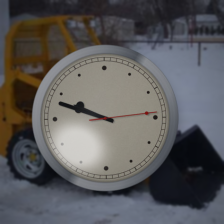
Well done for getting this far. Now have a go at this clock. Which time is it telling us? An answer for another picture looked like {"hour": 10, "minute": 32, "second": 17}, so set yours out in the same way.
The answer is {"hour": 9, "minute": 48, "second": 14}
